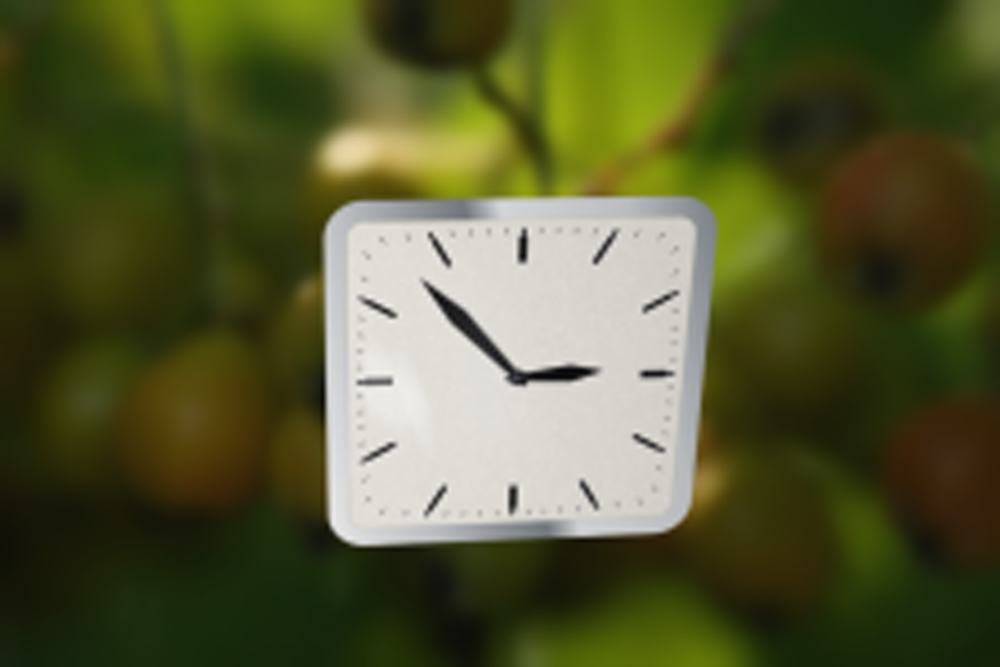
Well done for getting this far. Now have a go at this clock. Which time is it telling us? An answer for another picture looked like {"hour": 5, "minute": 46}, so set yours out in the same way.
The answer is {"hour": 2, "minute": 53}
